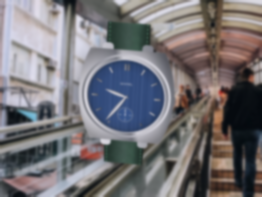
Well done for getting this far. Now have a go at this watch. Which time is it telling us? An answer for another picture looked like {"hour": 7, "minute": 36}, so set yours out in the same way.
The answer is {"hour": 9, "minute": 36}
